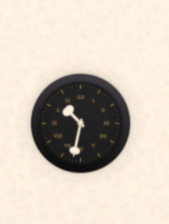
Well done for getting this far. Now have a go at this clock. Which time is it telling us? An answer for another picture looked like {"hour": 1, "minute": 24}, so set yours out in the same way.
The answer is {"hour": 10, "minute": 32}
